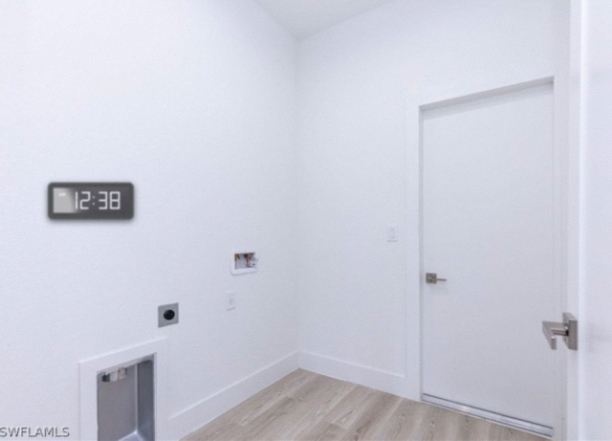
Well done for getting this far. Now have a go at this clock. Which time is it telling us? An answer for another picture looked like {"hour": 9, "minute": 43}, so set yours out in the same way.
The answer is {"hour": 12, "minute": 38}
